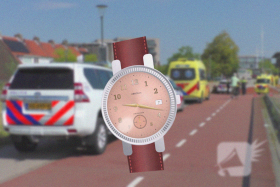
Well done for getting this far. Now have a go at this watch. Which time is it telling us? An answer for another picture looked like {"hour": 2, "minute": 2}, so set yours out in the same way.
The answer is {"hour": 9, "minute": 18}
